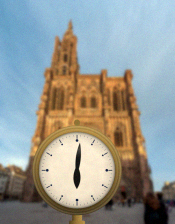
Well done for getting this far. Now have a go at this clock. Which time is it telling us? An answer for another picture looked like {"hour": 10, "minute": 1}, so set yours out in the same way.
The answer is {"hour": 6, "minute": 1}
